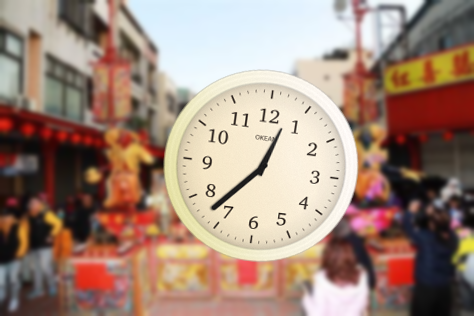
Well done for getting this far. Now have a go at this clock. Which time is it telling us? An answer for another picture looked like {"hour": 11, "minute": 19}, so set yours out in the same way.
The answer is {"hour": 12, "minute": 37}
